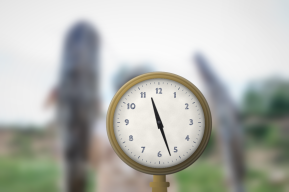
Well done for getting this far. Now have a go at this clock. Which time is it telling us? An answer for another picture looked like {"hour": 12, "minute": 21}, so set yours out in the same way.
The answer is {"hour": 11, "minute": 27}
